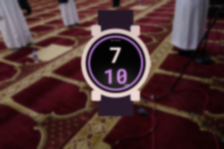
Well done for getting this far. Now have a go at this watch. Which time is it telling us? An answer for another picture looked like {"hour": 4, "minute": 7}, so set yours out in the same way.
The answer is {"hour": 7, "minute": 10}
